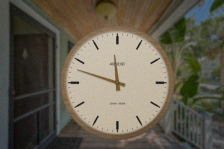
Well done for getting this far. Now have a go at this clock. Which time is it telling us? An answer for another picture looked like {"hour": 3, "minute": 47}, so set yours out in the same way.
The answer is {"hour": 11, "minute": 48}
